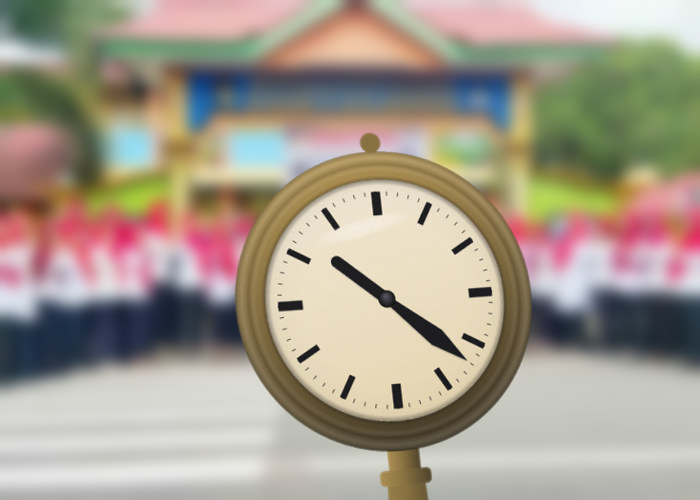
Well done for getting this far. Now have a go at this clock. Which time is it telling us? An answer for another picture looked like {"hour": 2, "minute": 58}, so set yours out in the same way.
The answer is {"hour": 10, "minute": 22}
